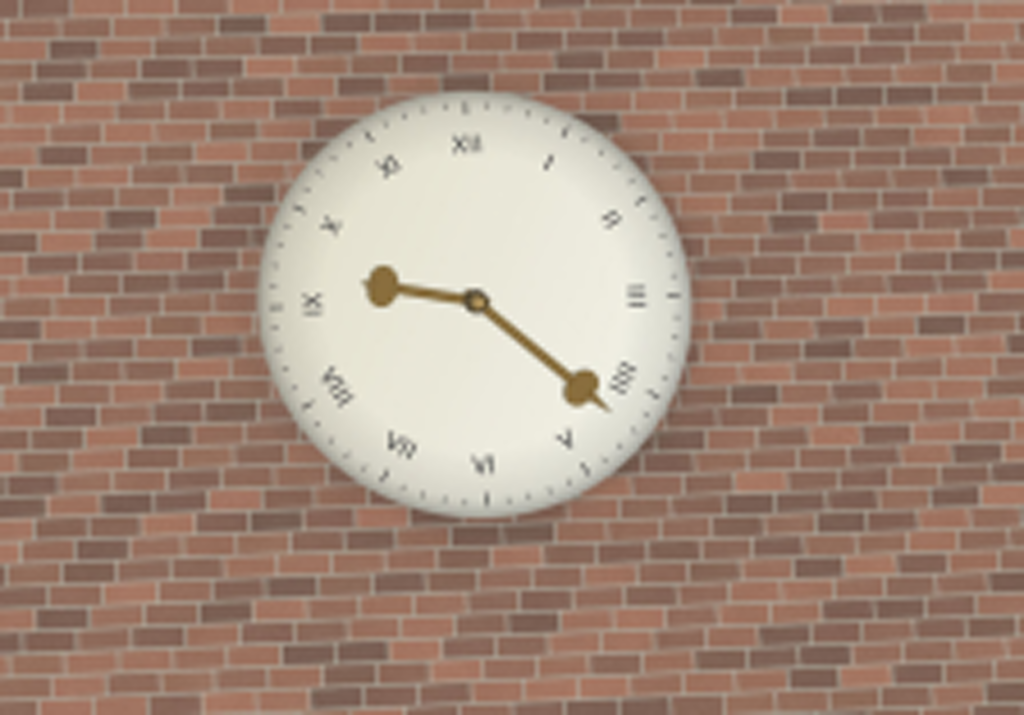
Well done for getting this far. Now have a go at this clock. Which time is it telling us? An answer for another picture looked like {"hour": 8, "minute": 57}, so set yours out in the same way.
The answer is {"hour": 9, "minute": 22}
